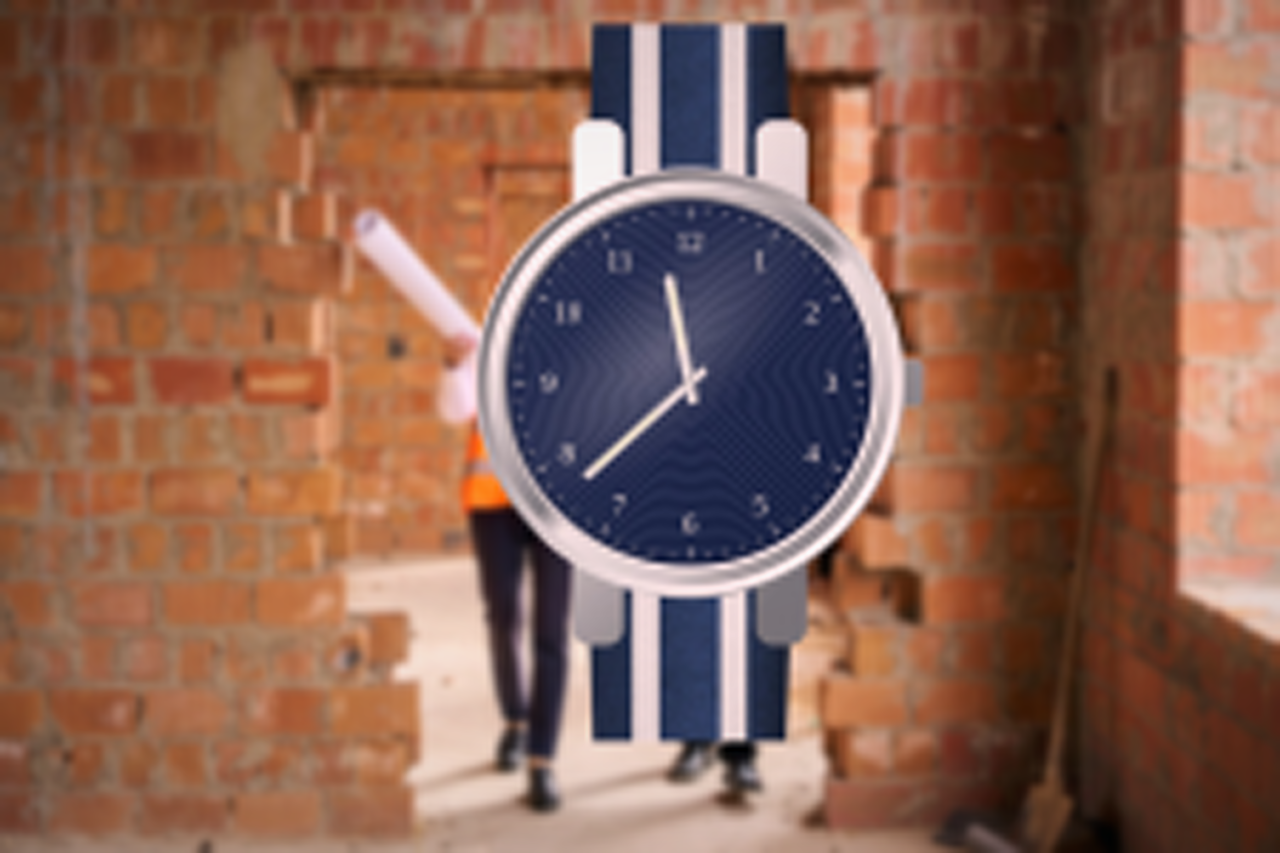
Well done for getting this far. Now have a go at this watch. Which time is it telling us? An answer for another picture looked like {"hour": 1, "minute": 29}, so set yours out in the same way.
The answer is {"hour": 11, "minute": 38}
